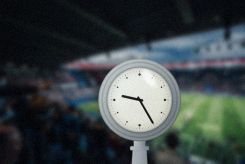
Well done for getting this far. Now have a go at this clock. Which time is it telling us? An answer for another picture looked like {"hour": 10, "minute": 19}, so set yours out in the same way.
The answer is {"hour": 9, "minute": 25}
